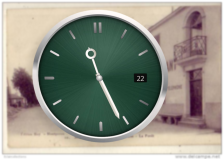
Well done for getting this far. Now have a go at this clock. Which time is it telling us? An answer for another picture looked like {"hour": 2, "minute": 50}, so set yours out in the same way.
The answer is {"hour": 11, "minute": 26}
